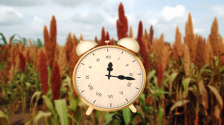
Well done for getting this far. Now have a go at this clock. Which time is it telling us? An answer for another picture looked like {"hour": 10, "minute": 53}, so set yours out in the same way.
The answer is {"hour": 12, "minute": 17}
